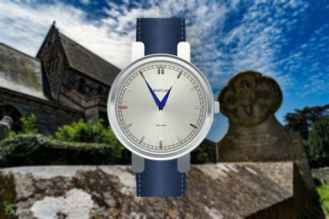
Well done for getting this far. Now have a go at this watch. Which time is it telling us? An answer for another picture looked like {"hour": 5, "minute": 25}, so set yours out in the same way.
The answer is {"hour": 12, "minute": 55}
